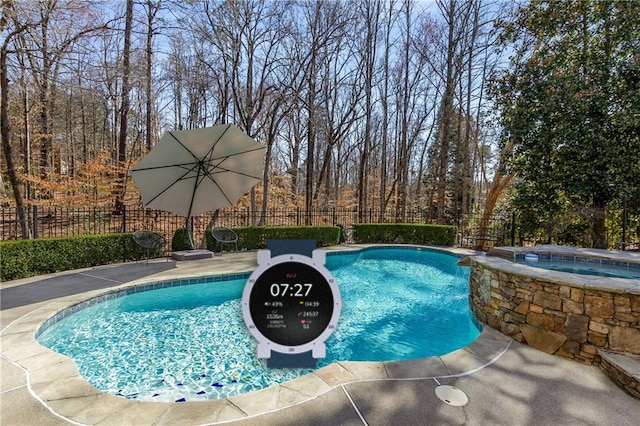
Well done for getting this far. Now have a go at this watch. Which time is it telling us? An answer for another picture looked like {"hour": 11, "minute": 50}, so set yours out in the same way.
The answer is {"hour": 7, "minute": 27}
